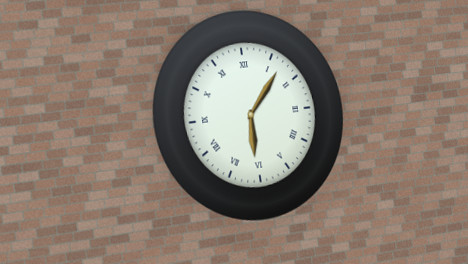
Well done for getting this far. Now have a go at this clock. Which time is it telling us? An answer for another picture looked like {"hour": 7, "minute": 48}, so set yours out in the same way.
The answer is {"hour": 6, "minute": 7}
